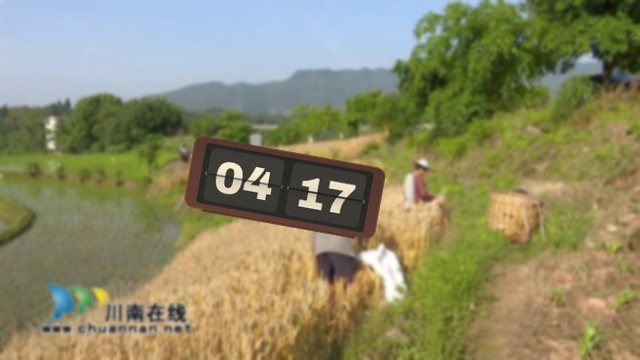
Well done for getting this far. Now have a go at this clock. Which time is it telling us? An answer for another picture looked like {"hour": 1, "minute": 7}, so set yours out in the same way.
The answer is {"hour": 4, "minute": 17}
